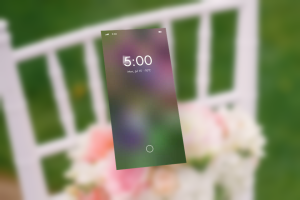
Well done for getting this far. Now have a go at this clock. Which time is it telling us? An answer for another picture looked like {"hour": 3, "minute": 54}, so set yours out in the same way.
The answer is {"hour": 5, "minute": 0}
